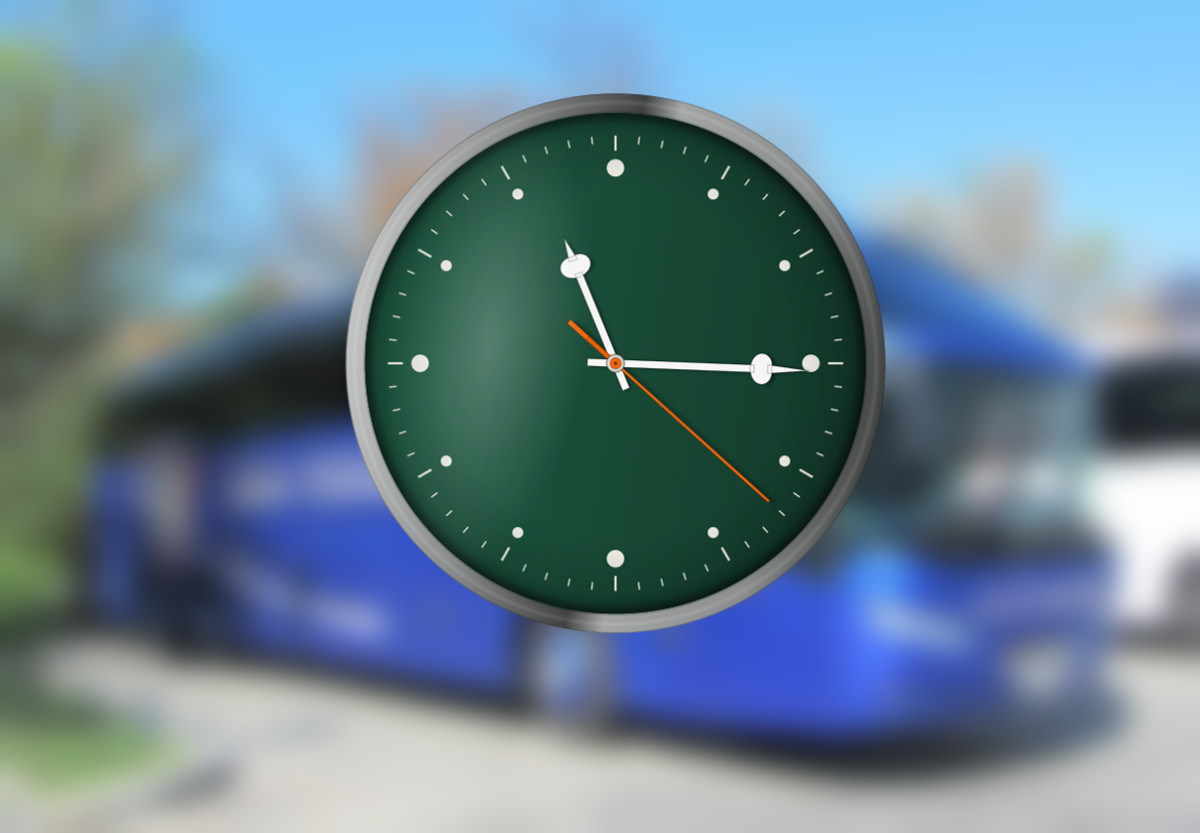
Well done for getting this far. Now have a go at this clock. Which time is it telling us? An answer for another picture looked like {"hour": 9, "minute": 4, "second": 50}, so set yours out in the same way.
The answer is {"hour": 11, "minute": 15, "second": 22}
